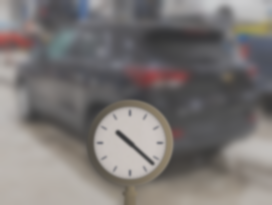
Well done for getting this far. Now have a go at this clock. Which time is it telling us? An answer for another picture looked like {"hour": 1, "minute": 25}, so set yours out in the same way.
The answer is {"hour": 10, "minute": 22}
